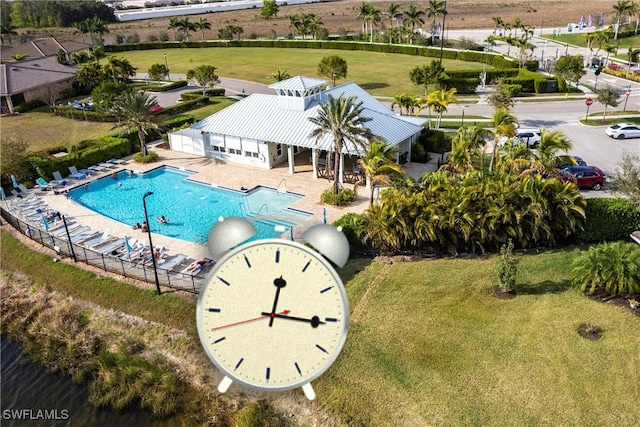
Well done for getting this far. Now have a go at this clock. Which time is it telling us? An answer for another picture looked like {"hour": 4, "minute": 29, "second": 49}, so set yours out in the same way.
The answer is {"hour": 12, "minute": 15, "second": 42}
